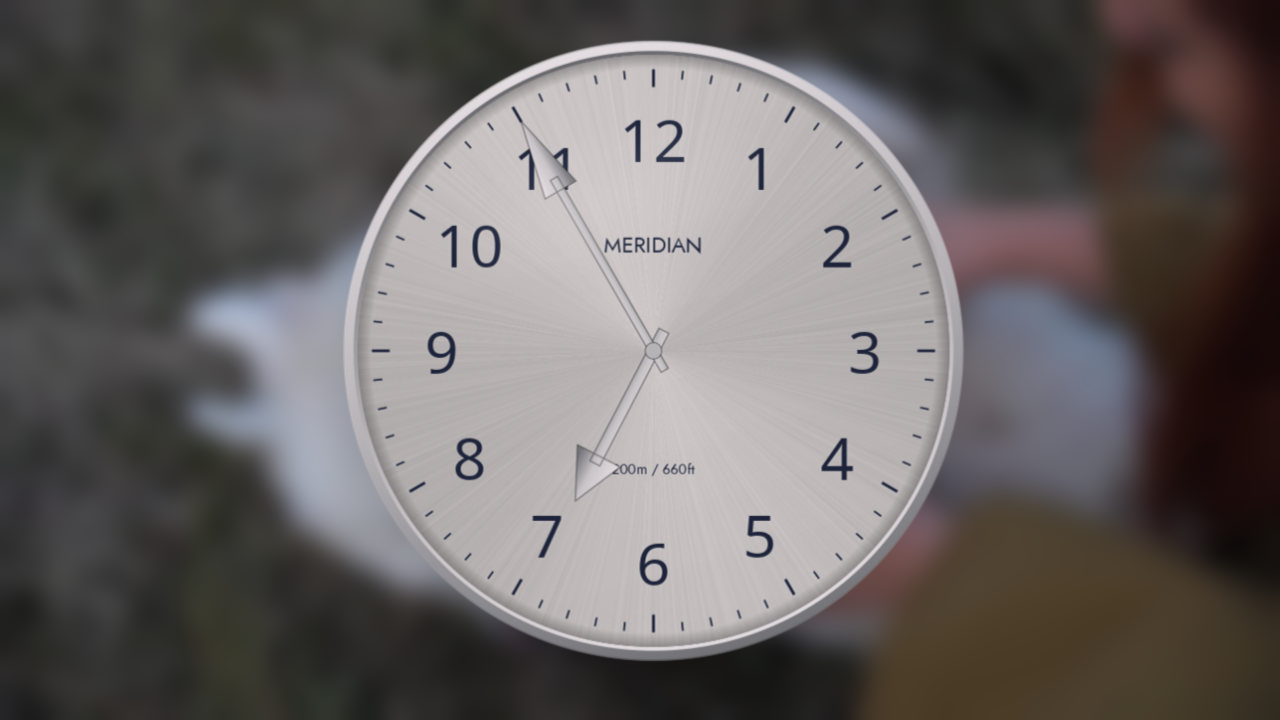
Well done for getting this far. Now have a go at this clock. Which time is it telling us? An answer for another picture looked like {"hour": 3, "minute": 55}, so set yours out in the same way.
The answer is {"hour": 6, "minute": 55}
